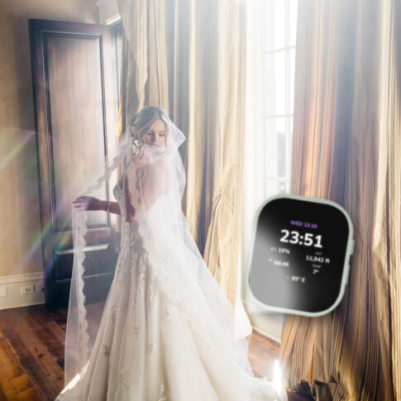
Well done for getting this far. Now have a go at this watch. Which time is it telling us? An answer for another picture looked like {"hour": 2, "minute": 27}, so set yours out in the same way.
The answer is {"hour": 23, "minute": 51}
